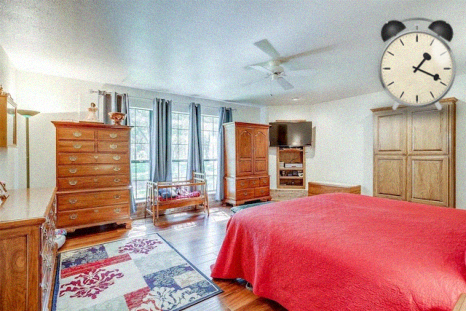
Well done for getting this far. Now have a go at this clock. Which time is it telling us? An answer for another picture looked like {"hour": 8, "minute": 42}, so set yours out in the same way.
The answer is {"hour": 1, "minute": 19}
